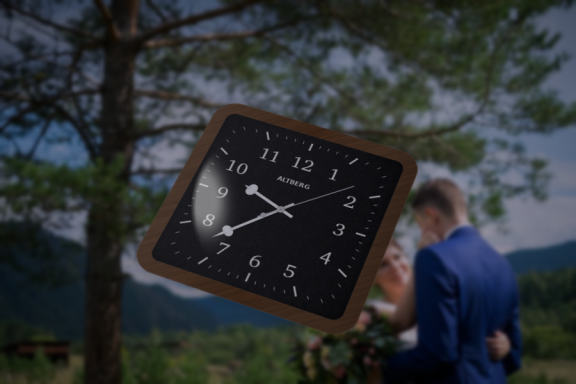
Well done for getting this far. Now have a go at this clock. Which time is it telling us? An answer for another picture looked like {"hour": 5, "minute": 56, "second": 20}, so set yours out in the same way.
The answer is {"hour": 9, "minute": 37, "second": 8}
